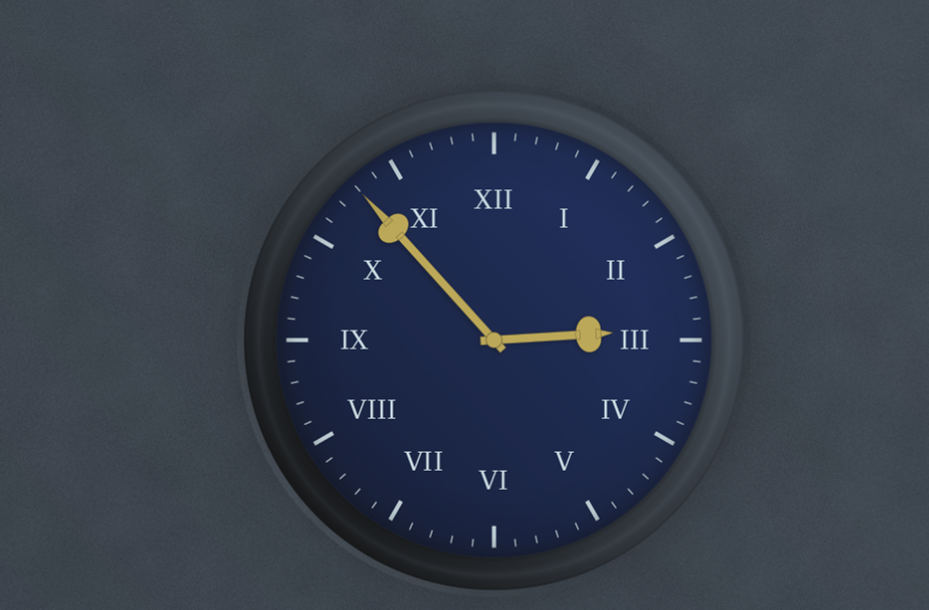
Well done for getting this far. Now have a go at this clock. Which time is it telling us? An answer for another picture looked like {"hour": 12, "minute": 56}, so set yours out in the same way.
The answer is {"hour": 2, "minute": 53}
